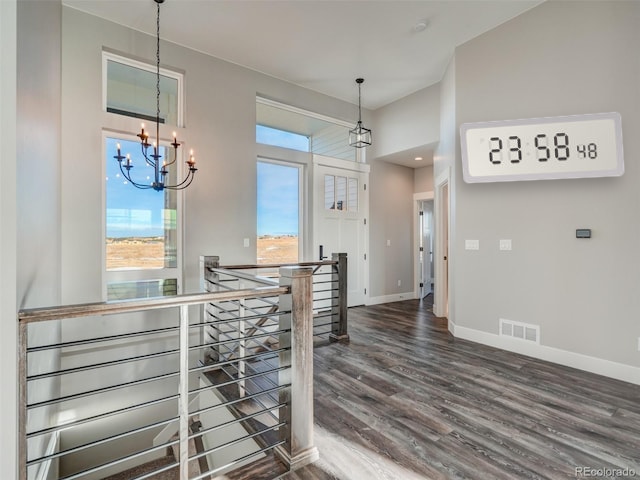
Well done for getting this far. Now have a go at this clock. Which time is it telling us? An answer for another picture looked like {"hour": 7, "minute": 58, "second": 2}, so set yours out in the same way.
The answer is {"hour": 23, "minute": 58, "second": 48}
